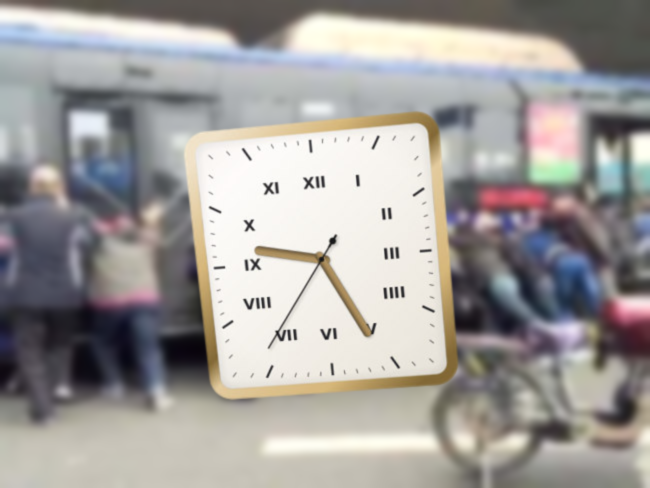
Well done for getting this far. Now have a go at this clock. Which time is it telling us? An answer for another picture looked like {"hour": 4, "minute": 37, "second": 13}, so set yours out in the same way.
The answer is {"hour": 9, "minute": 25, "second": 36}
